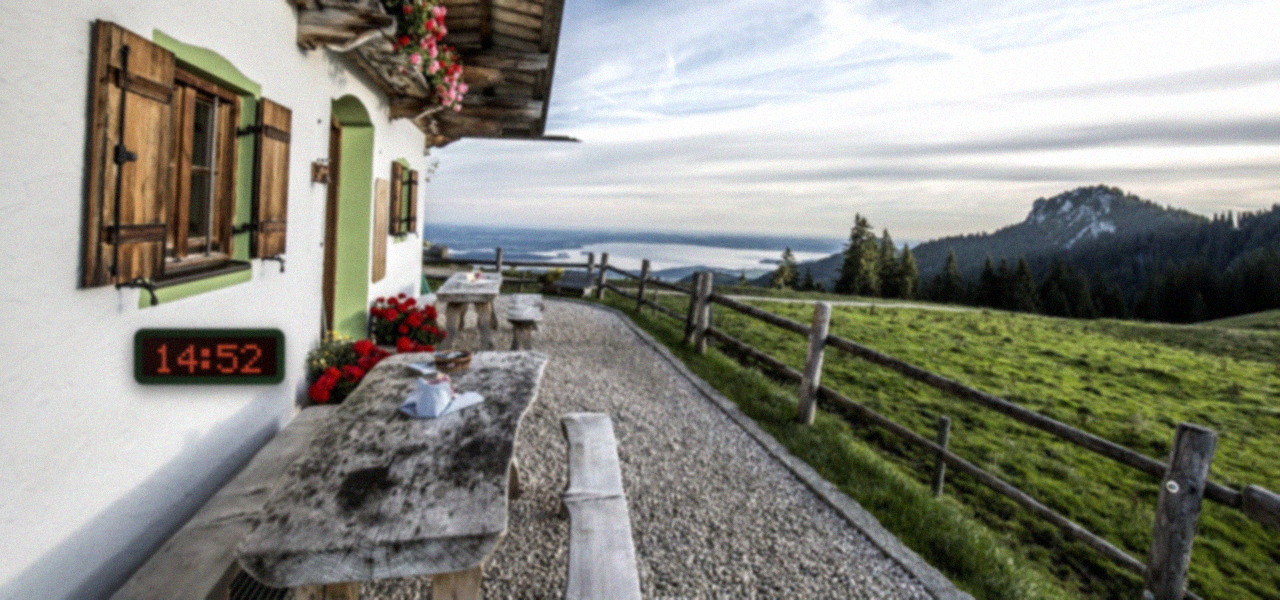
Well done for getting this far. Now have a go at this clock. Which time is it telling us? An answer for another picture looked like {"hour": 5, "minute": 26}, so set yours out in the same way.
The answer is {"hour": 14, "minute": 52}
